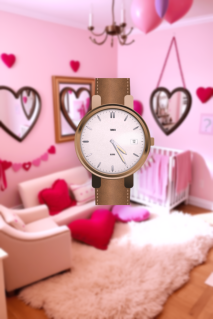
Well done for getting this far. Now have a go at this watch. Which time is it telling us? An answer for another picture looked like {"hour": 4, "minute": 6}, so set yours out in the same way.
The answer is {"hour": 4, "minute": 25}
